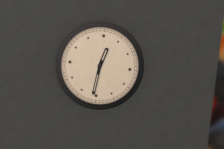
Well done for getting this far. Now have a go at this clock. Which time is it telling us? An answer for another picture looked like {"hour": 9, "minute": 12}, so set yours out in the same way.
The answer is {"hour": 12, "minute": 31}
